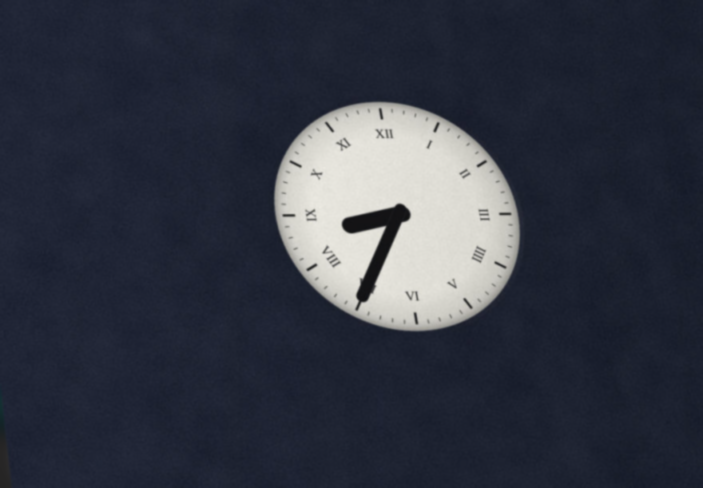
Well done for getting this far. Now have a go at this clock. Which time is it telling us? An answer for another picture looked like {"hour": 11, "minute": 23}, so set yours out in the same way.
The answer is {"hour": 8, "minute": 35}
